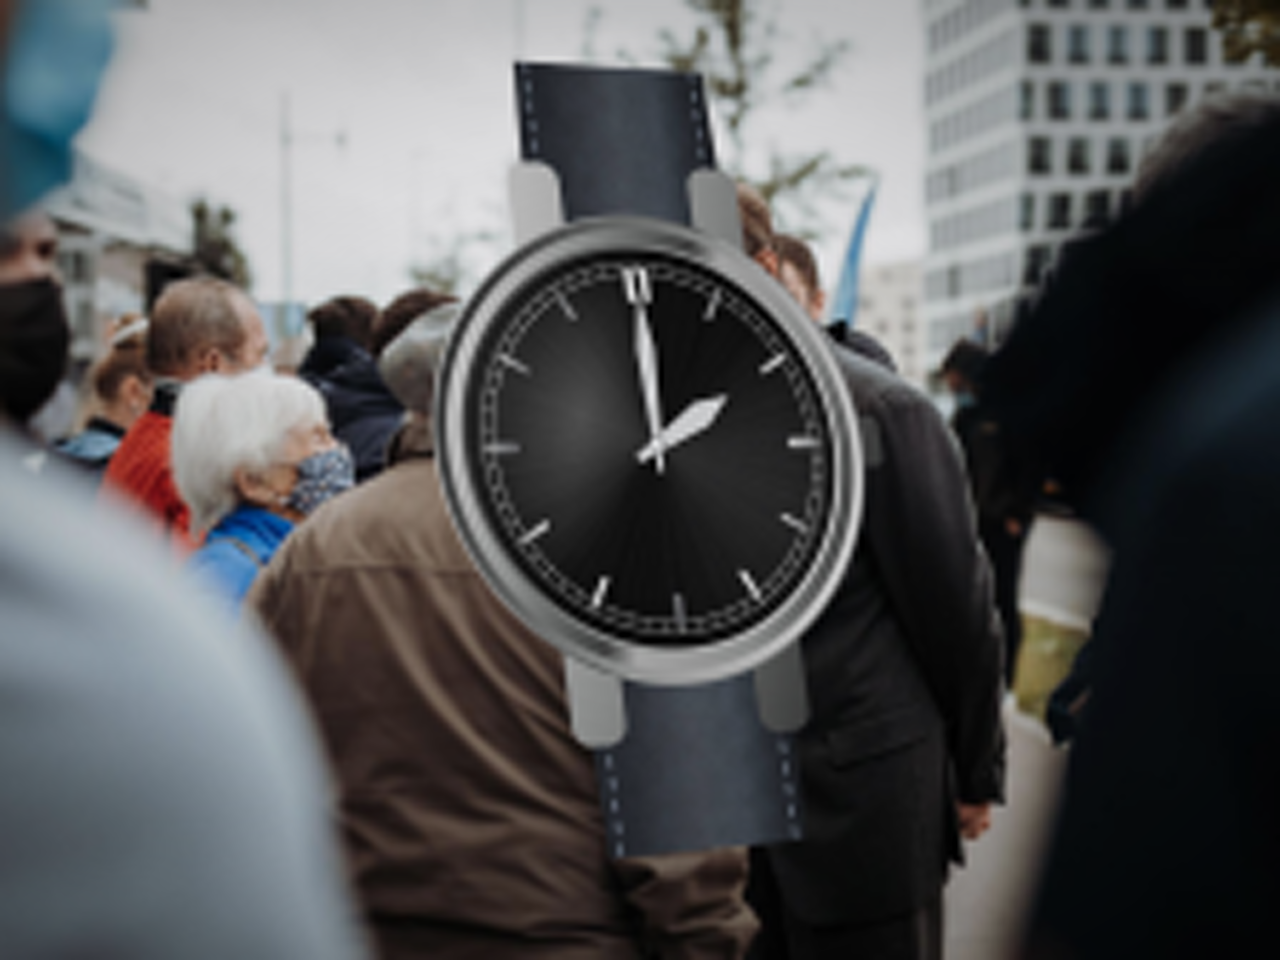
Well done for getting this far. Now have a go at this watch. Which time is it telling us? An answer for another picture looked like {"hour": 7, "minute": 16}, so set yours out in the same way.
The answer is {"hour": 2, "minute": 0}
